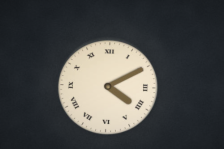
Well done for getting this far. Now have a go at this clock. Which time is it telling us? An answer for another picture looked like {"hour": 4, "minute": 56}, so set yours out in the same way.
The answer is {"hour": 4, "minute": 10}
